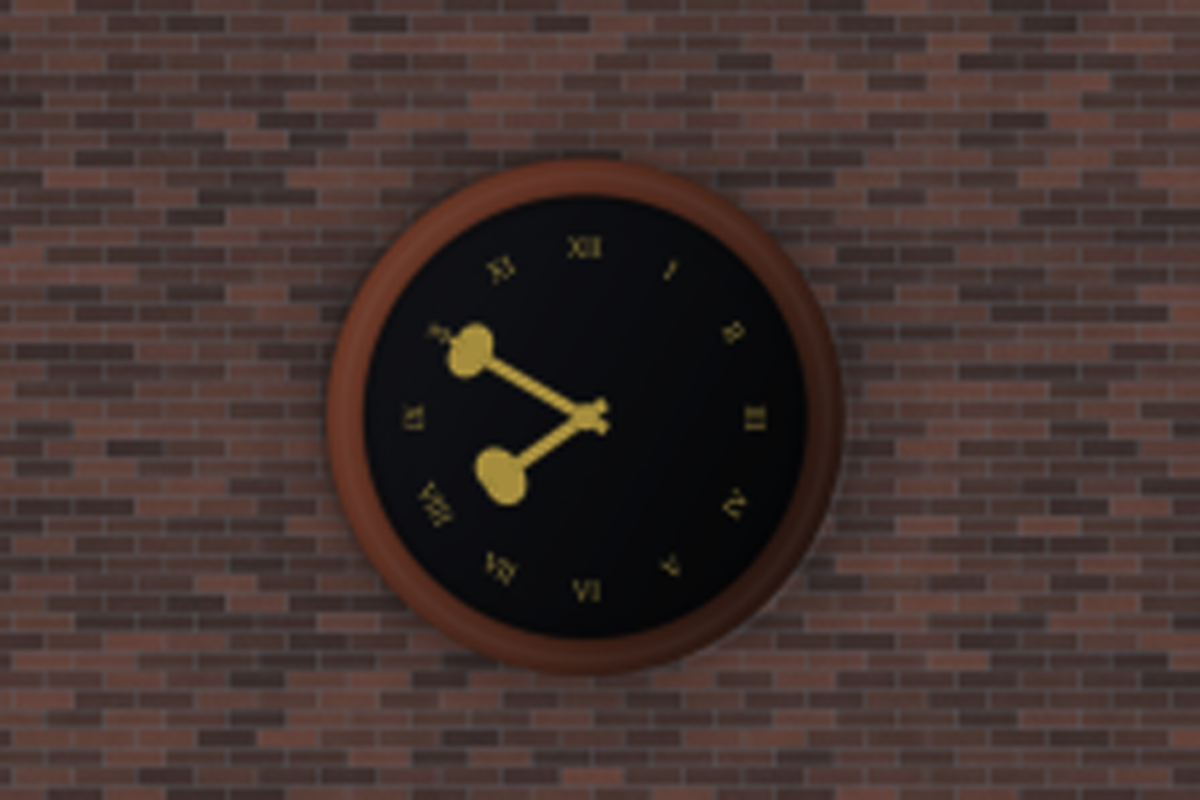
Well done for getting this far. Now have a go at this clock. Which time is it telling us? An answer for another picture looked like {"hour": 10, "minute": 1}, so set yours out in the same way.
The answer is {"hour": 7, "minute": 50}
